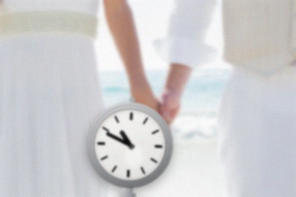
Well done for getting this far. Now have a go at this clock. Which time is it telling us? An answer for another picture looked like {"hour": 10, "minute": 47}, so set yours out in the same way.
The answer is {"hour": 10, "minute": 49}
